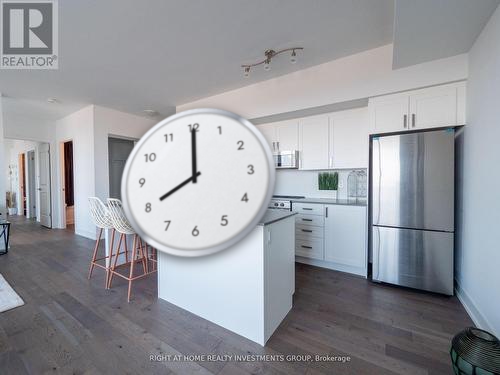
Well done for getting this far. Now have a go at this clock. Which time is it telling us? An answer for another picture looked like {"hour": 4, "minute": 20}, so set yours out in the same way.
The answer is {"hour": 8, "minute": 0}
